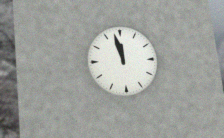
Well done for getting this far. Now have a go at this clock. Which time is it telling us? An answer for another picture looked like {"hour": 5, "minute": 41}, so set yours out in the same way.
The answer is {"hour": 11, "minute": 58}
